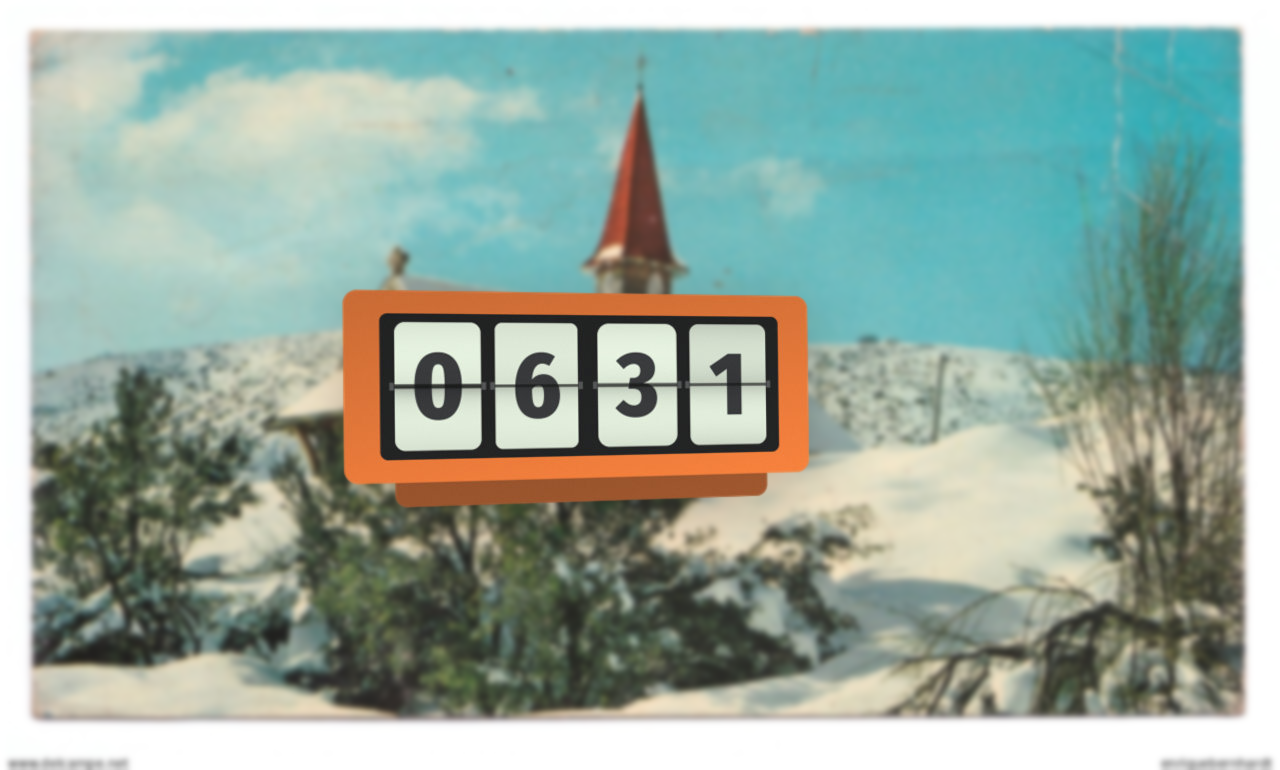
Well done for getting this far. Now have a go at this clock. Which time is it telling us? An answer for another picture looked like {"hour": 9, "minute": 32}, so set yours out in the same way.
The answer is {"hour": 6, "minute": 31}
